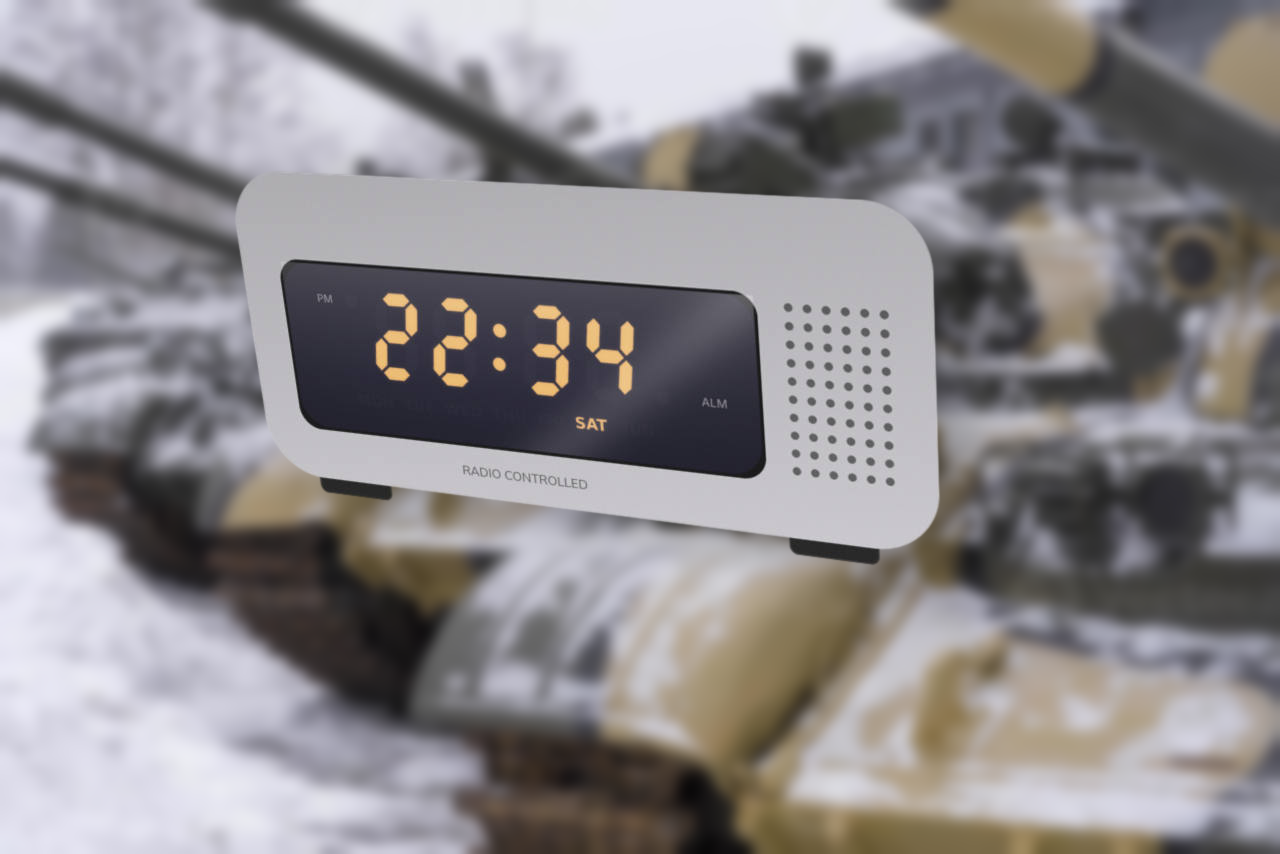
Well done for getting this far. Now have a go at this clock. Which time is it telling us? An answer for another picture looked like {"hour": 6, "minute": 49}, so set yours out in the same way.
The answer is {"hour": 22, "minute": 34}
